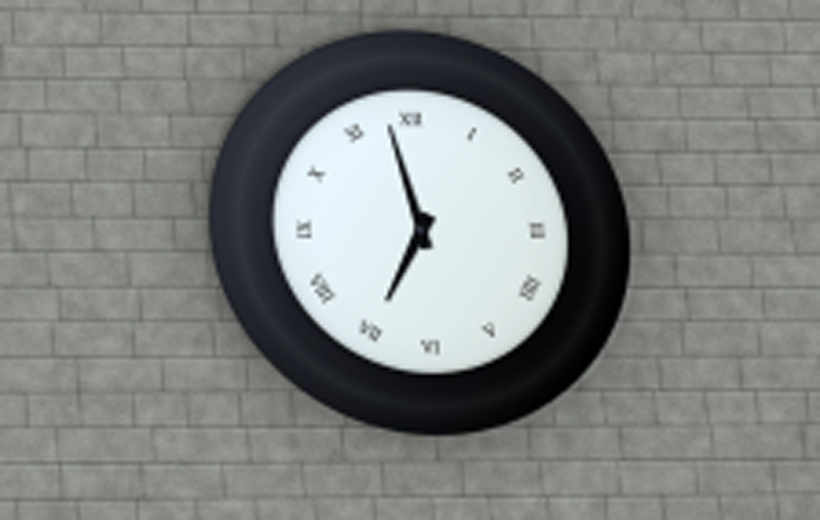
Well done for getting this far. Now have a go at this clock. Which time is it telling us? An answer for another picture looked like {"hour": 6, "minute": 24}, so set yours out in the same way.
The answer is {"hour": 6, "minute": 58}
